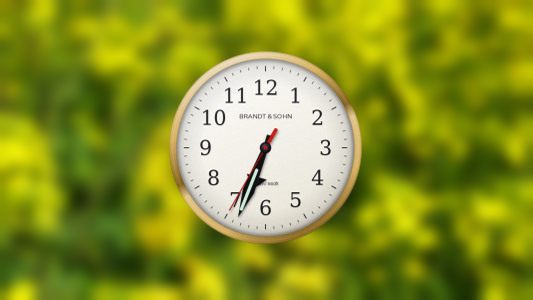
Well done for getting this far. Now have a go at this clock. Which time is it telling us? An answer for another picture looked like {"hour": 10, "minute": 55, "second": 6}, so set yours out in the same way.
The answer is {"hour": 6, "minute": 33, "second": 35}
